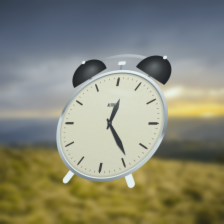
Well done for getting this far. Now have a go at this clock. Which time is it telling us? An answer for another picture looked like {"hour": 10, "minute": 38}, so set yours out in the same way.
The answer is {"hour": 12, "minute": 24}
